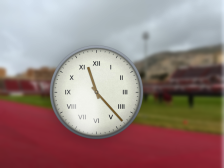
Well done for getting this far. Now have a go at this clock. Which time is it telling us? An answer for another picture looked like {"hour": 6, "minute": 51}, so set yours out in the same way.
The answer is {"hour": 11, "minute": 23}
